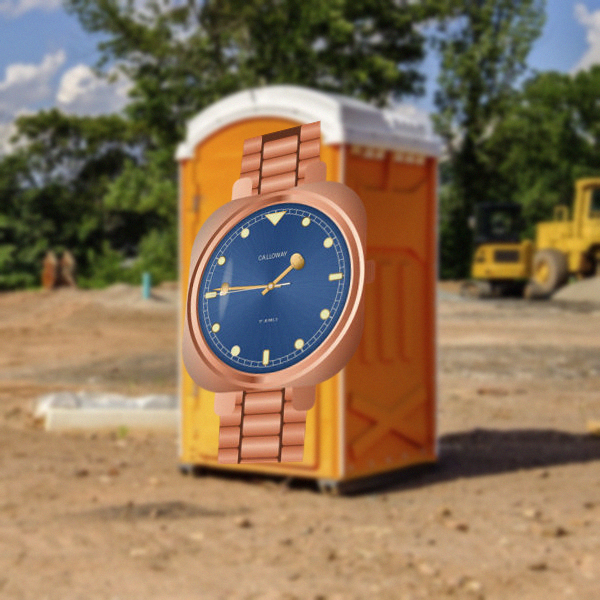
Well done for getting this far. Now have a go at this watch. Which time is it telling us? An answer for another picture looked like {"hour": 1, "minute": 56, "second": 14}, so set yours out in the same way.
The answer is {"hour": 1, "minute": 45, "second": 45}
